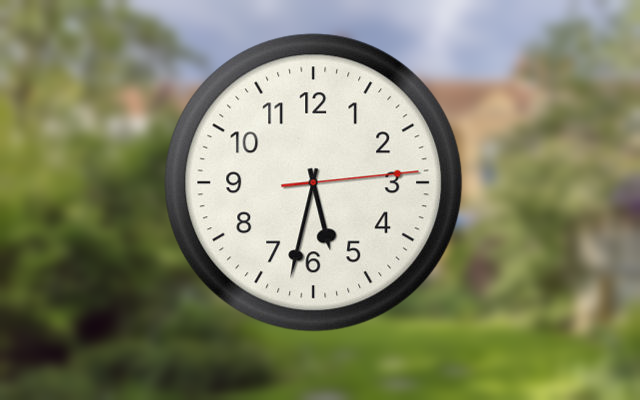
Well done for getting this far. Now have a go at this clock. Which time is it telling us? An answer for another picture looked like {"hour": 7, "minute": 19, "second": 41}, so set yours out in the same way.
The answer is {"hour": 5, "minute": 32, "second": 14}
